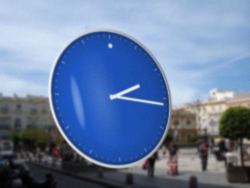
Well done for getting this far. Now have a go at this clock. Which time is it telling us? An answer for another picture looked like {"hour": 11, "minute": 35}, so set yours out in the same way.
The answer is {"hour": 2, "minute": 16}
